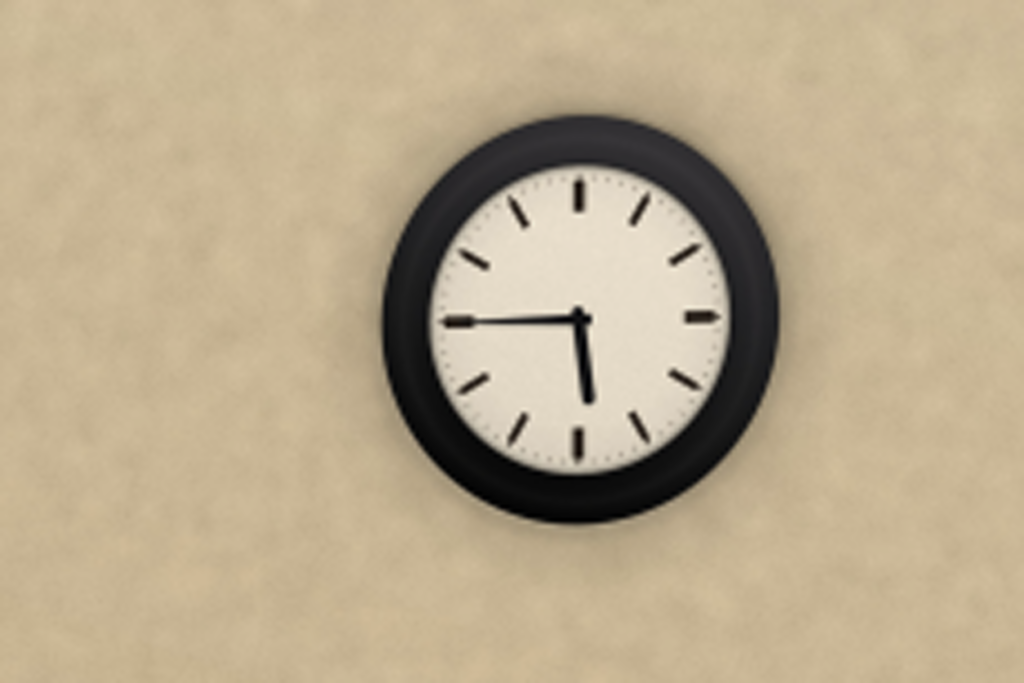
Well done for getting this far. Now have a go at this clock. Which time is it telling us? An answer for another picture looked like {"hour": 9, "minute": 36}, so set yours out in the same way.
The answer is {"hour": 5, "minute": 45}
